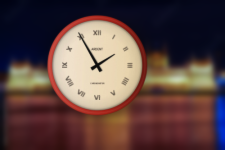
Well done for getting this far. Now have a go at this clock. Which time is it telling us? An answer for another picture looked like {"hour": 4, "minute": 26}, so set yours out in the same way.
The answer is {"hour": 1, "minute": 55}
